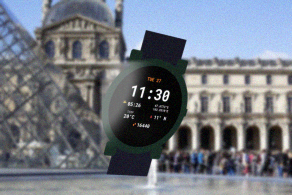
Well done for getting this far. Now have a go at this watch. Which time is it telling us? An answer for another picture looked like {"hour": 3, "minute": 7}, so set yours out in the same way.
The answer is {"hour": 11, "minute": 30}
